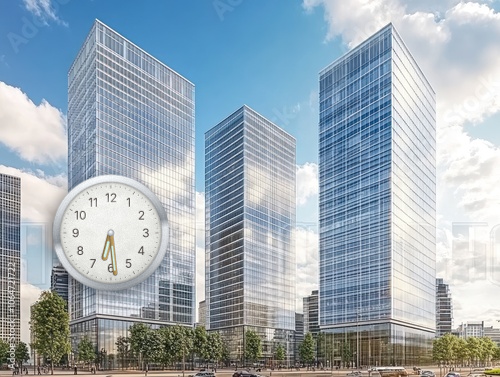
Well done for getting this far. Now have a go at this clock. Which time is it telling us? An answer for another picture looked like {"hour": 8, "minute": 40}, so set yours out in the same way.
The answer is {"hour": 6, "minute": 29}
